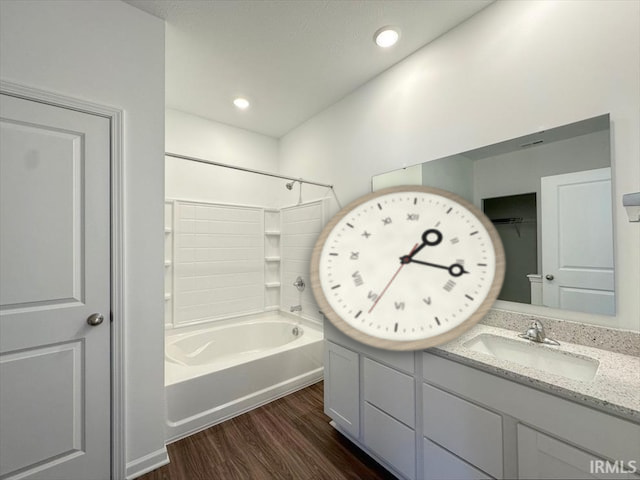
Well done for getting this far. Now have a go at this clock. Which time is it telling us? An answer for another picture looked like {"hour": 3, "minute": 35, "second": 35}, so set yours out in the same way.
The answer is {"hour": 1, "minute": 16, "second": 34}
